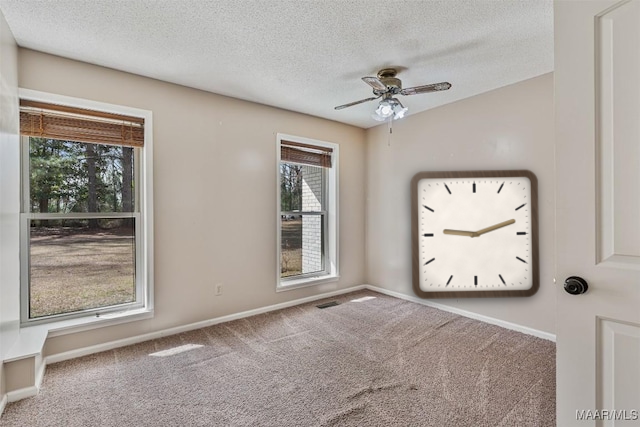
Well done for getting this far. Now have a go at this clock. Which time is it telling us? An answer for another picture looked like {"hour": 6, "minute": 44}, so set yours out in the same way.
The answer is {"hour": 9, "minute": 12}
